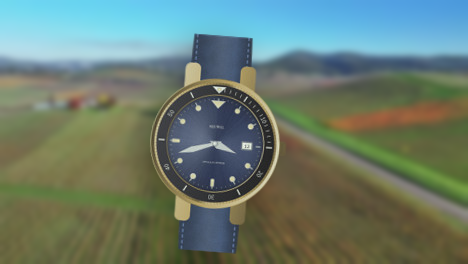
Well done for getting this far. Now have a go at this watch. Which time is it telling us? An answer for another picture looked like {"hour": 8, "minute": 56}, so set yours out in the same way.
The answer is {"hour": 3, "minute": 42}
